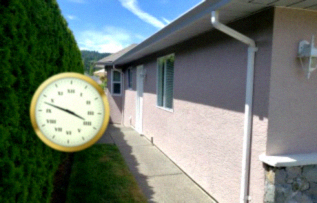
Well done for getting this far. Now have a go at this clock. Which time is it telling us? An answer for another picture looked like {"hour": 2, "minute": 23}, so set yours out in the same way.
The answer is {"hour": 3, "minute": 48}
